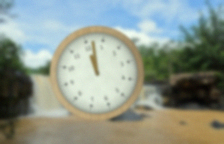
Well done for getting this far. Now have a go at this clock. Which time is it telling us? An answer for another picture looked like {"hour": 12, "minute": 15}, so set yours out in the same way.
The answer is {"hour": 12, "minute": 2}
